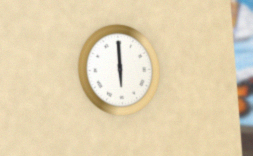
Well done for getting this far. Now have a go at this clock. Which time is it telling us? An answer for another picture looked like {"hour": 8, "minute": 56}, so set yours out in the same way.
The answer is {"hour": 6, "minute": 0}
